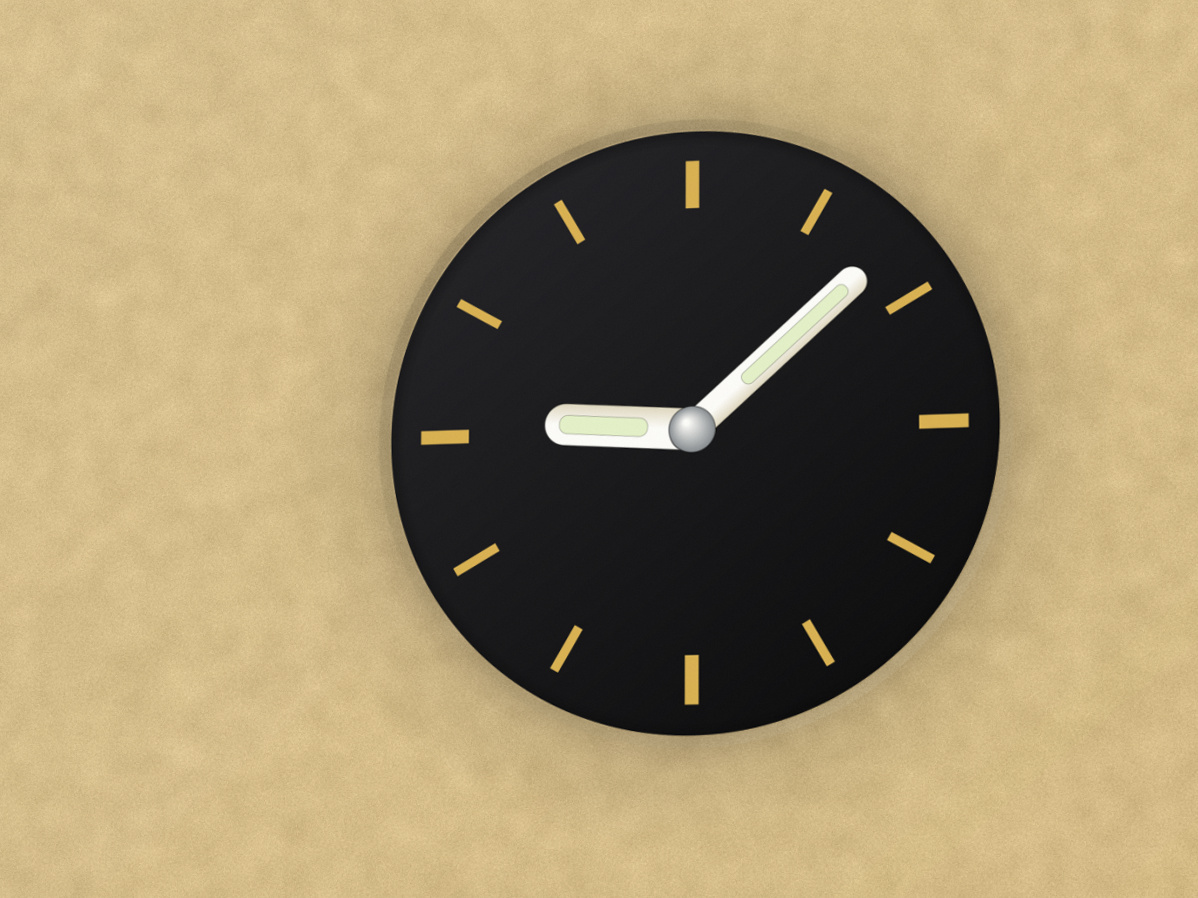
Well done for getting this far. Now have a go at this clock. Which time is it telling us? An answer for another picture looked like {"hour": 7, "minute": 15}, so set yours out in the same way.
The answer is {"hour": 9, "minute": 8}
